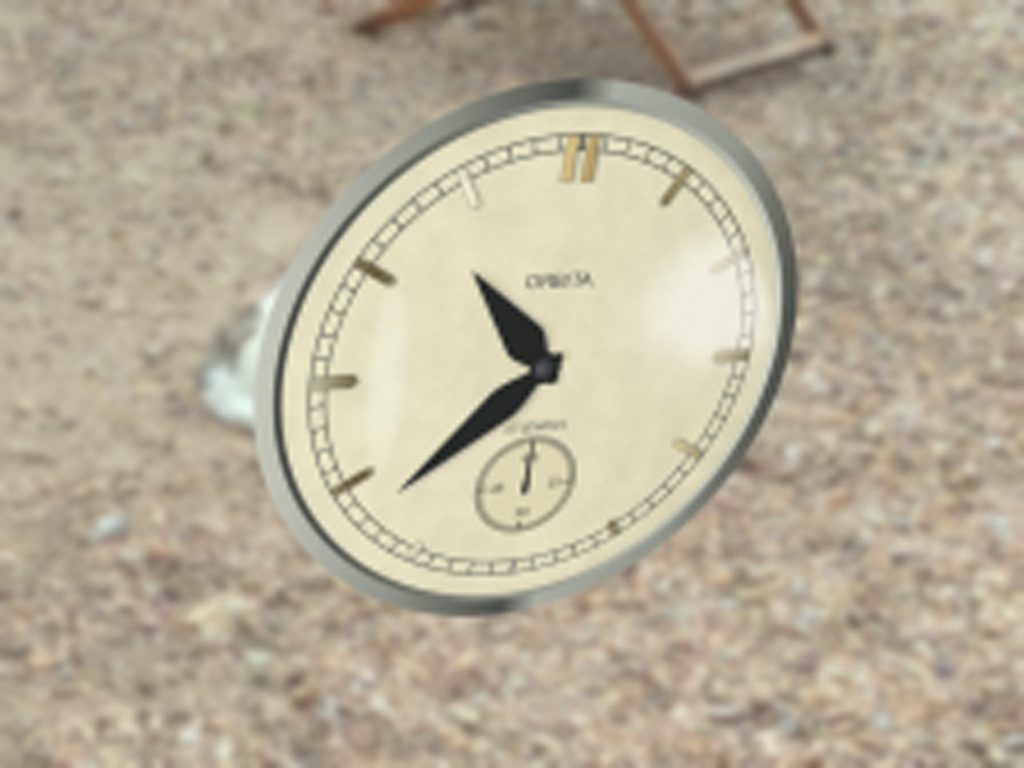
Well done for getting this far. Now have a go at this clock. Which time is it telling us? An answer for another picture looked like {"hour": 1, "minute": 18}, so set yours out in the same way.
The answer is {"hour": 10, "minute": 38}
